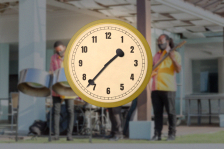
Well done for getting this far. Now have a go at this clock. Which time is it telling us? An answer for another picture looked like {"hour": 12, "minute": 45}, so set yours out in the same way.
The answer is {"hour": 1, "minute": 37}
